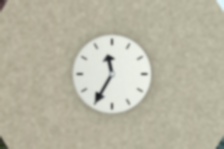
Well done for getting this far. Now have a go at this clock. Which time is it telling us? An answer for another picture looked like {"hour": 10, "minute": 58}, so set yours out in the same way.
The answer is {"hour": 11, "minute": 35}
